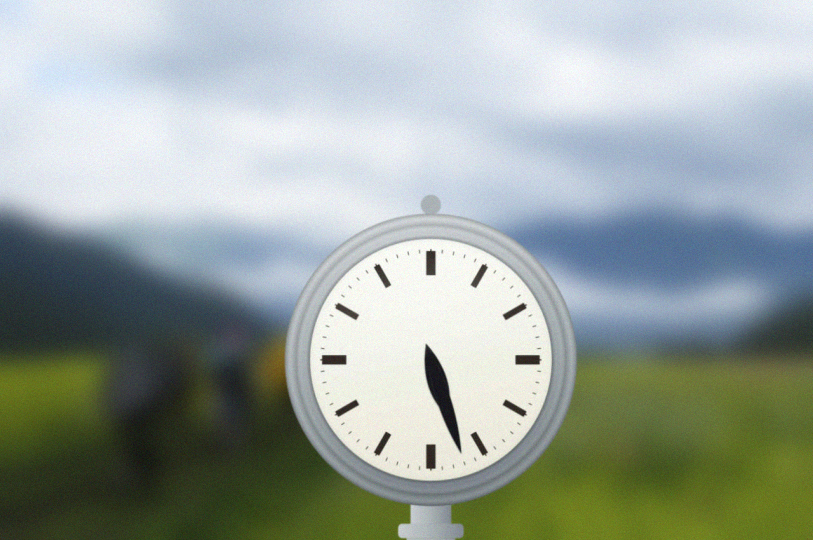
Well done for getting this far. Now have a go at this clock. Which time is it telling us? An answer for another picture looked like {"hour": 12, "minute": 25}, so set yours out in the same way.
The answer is {"hour": 5, "minute": 27}
